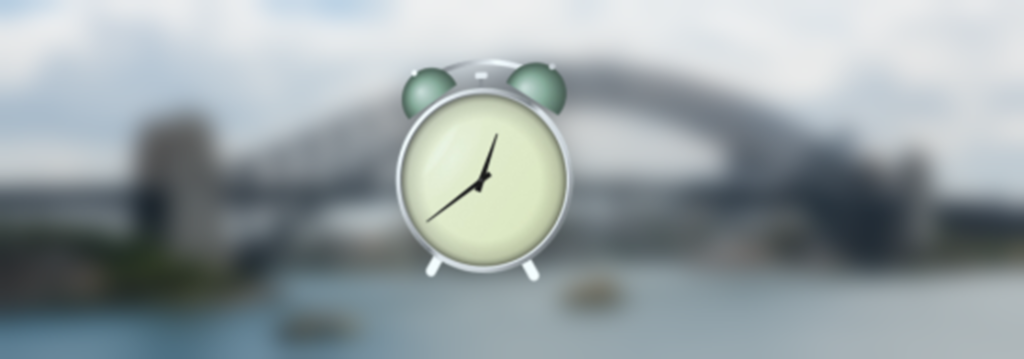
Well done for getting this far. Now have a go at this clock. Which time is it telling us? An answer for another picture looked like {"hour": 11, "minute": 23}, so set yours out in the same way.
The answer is {"hour": 12, "minute": 39}
